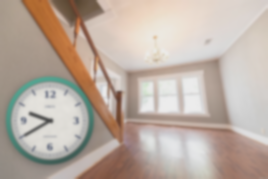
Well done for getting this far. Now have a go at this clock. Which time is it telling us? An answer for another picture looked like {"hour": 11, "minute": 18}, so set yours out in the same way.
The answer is {"hour": 9, "minute": 40}
